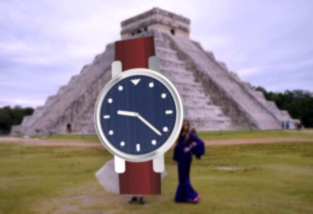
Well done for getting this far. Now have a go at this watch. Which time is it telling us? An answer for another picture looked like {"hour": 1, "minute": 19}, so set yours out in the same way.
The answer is {"hour": 9, "minute": 22}
